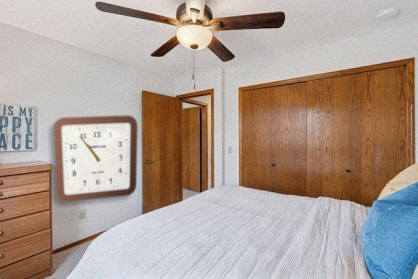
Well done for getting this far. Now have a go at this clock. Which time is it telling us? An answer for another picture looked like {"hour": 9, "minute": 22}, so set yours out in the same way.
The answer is {"hour": 10, "minute": 54}
